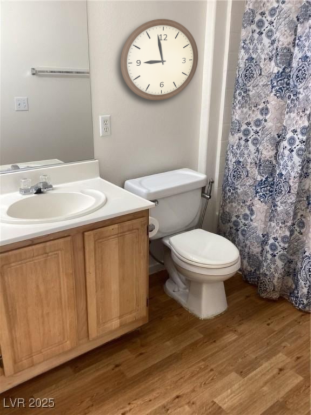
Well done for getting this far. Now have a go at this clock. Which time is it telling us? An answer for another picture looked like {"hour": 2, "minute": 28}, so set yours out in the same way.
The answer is {"hour": 8, "minute": 58}
